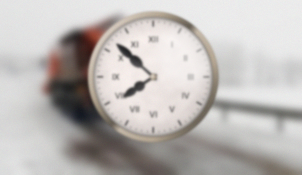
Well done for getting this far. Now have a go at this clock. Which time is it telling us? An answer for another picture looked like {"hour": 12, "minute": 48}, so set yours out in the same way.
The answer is {"hour": 7, "minute": 52}
